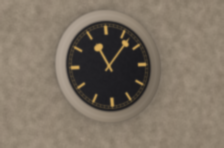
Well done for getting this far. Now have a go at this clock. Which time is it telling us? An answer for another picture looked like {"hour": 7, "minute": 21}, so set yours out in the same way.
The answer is {"hour": 11, "minute": 7}
